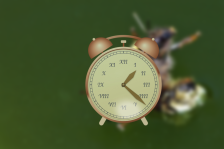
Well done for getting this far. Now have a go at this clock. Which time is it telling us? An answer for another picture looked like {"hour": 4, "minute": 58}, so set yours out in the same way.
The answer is {"hour": 1, "minute": 22}
